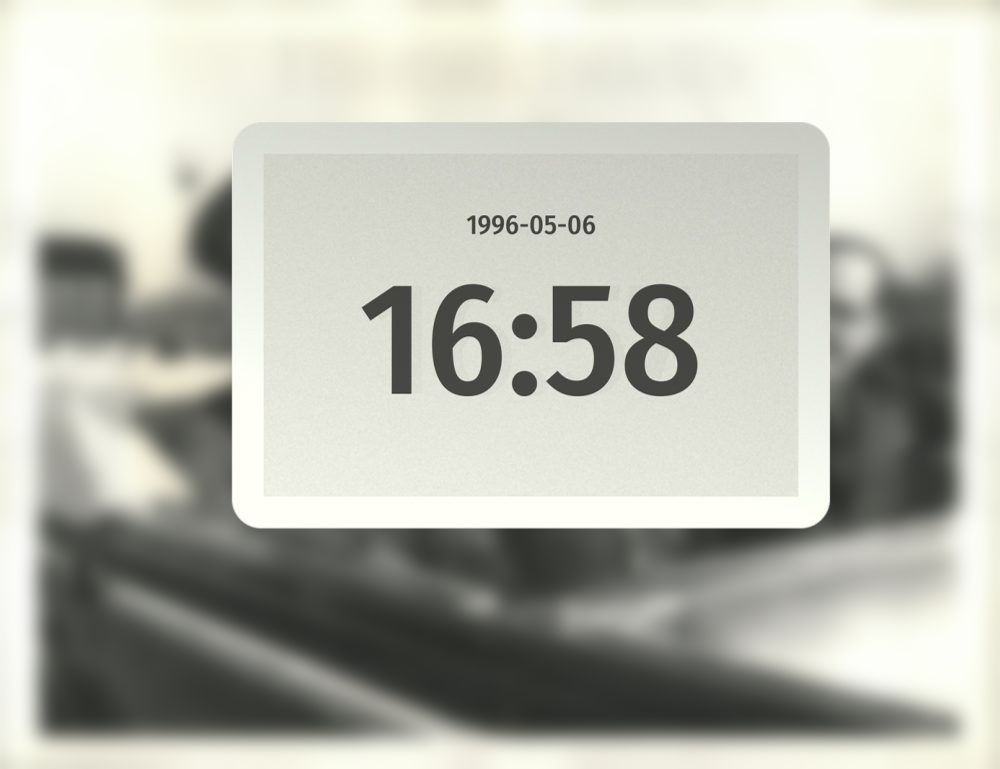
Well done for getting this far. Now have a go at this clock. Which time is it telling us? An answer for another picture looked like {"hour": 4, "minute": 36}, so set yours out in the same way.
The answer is {"hour": 16, "minute": 58}
